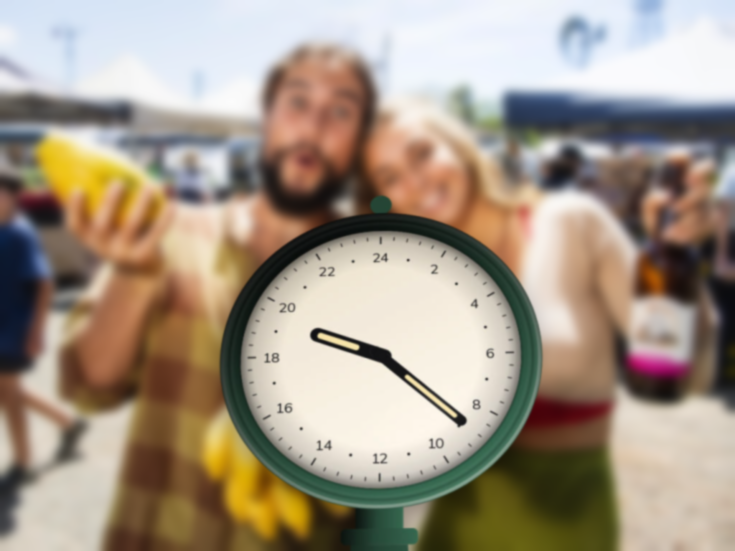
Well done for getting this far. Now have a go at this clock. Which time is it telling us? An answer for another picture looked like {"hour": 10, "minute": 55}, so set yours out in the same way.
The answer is {"hour": 19, "minute": 22}
